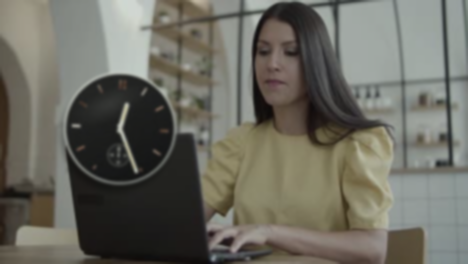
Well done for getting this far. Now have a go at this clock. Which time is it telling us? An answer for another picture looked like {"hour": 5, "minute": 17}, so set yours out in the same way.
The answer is {"hour": 12, "minute": 26}
